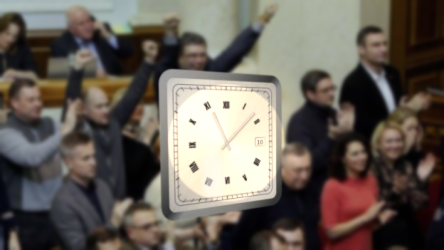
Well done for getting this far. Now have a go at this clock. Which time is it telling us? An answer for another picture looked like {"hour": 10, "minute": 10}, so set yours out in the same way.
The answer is {"hour": 11, "minute": 8}
